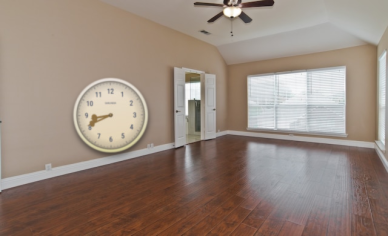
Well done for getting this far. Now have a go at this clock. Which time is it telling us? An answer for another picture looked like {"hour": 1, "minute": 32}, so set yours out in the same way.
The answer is {"hour": 8, "minute": 41}
